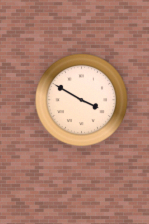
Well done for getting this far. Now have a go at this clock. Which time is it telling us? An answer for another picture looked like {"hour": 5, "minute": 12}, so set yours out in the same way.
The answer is {"hour": 3, "minute": 50}
